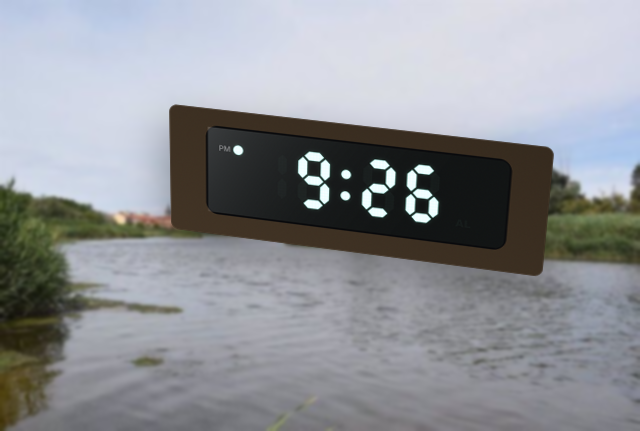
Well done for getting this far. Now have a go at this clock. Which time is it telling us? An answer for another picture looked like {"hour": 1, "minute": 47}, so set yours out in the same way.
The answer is {"hour": 9, "minute": 26}
